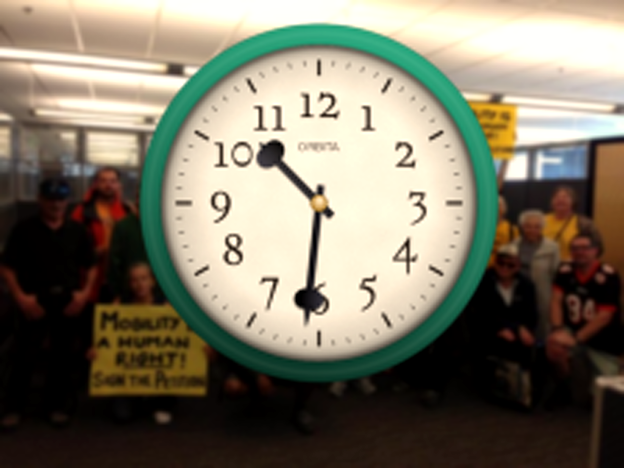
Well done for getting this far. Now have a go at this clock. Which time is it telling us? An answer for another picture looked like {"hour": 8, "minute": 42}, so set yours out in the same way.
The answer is {"hour": 10, "minute": 31}
